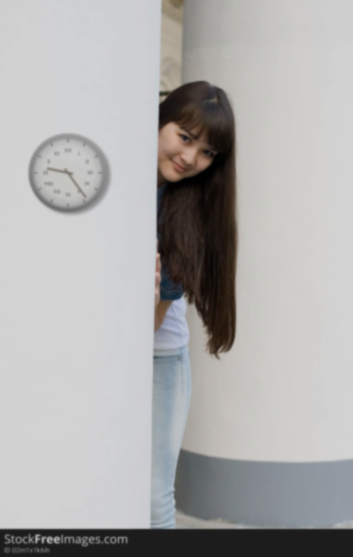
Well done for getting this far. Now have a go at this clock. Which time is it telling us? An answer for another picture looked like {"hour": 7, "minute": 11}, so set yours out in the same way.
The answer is {"hour": 9, "minute": 24}
